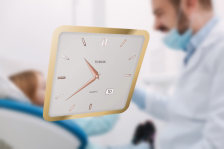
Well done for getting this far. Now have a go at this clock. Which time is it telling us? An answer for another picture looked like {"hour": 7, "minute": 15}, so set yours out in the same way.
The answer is {"hour": 10, "minute": 38}
